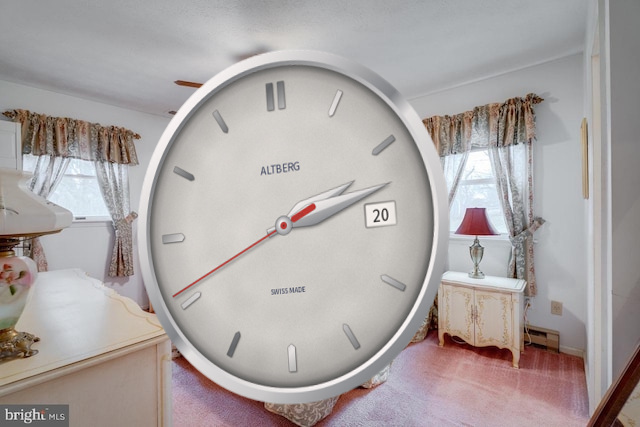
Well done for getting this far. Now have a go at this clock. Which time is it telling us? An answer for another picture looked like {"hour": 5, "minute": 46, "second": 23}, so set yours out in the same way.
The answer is {"hour": 2, "minute": 12, "second": 41}
